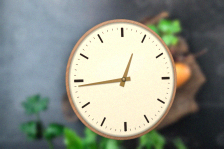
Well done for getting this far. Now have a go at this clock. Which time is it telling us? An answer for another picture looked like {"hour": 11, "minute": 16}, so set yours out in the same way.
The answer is {"hour": 12, "minute": 44}
